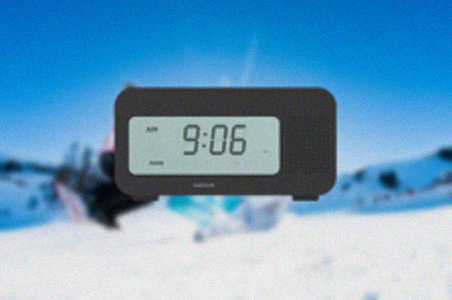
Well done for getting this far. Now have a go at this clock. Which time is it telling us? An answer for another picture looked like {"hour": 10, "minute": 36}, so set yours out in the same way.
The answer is {"hour": 9, "minute": 6}
